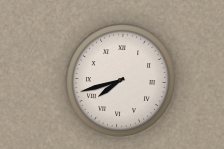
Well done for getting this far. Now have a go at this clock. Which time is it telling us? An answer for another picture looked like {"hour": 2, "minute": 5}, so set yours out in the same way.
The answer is {"hour": 7, "minute": 42}
